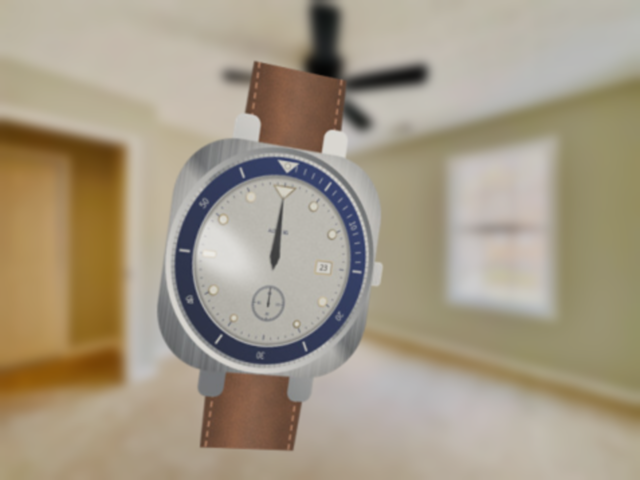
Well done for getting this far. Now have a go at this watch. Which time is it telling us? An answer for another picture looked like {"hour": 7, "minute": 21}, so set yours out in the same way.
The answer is {"hour": 12, "minute": 0}
